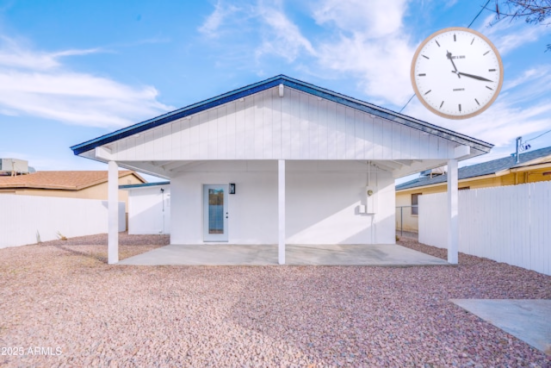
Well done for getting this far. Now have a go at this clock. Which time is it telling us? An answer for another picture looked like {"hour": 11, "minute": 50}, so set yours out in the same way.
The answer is {"hour": 11, "minute": 18}
